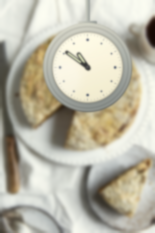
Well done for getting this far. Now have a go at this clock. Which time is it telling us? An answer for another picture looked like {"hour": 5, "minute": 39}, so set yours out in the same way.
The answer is {"hour": 10, "minute": 51}
